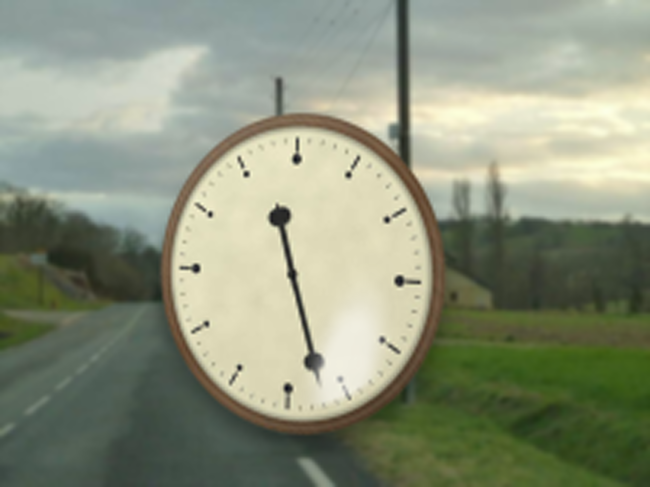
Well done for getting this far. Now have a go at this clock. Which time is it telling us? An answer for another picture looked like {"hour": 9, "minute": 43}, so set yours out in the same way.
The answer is {"hour": 11, "minute": 27}
